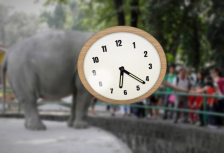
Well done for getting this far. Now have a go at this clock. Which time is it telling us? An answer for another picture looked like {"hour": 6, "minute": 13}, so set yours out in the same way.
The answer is {"hour": 6, "minute": 22}
